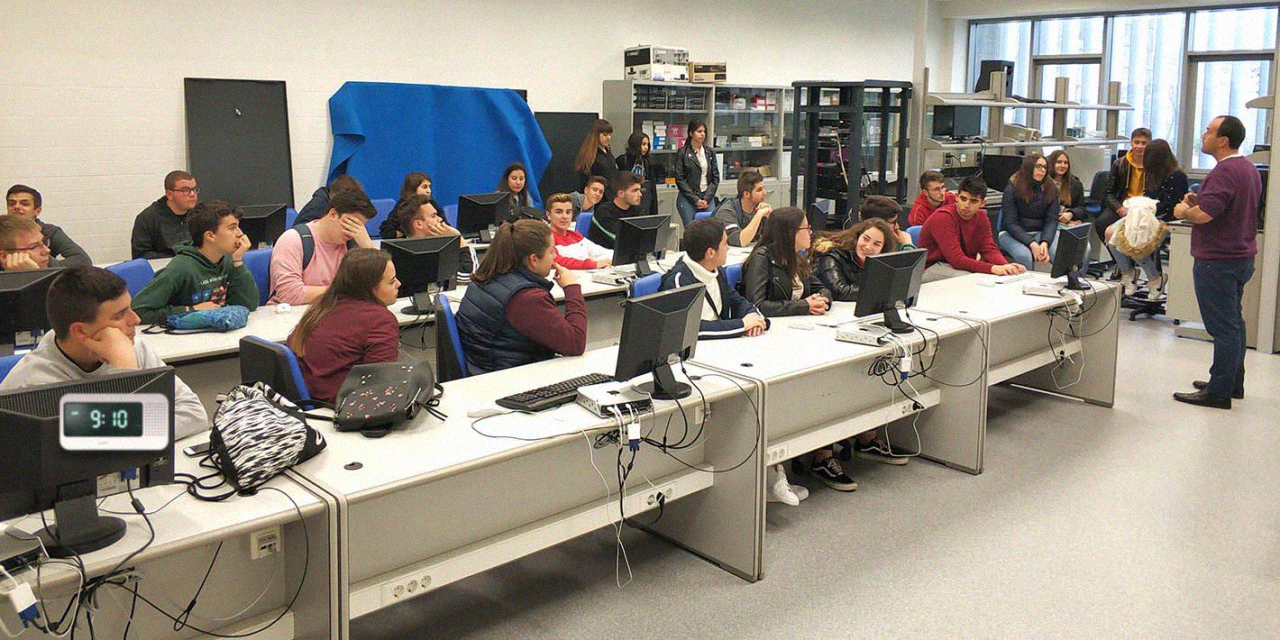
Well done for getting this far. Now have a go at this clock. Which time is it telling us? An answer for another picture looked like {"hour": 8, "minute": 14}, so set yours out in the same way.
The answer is {"hour": 9, "minute": 10}
